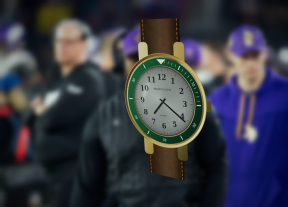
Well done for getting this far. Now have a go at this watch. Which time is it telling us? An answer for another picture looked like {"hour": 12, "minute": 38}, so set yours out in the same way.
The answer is {"hour": 7, "minute": 21}
